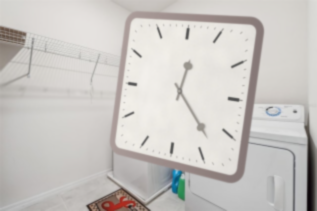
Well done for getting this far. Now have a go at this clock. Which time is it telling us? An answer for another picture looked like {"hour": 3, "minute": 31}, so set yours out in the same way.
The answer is {"hour": 12, "minute": 23}
